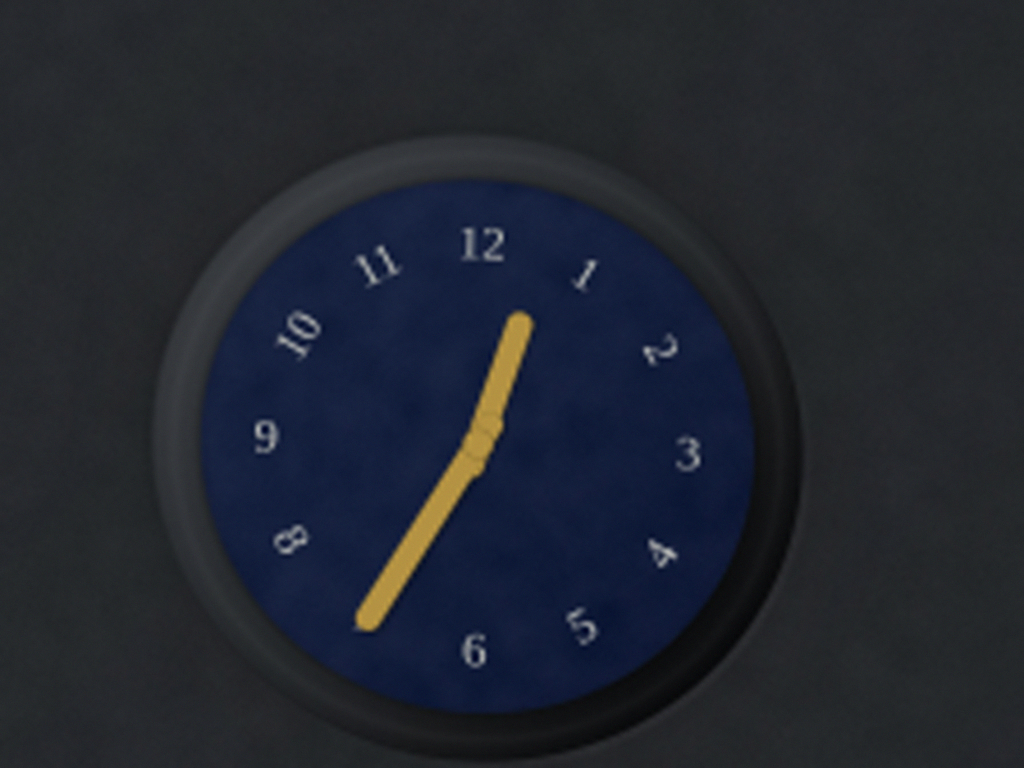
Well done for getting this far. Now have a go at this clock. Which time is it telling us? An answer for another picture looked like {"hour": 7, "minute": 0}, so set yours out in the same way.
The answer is {"hour": 12, "minute": 35}
